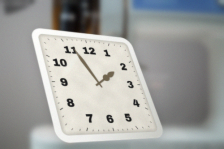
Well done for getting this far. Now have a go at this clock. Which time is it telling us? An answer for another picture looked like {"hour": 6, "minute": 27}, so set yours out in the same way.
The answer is {"hour": 1, "minute": 56}
